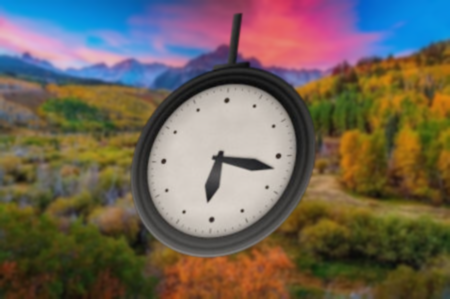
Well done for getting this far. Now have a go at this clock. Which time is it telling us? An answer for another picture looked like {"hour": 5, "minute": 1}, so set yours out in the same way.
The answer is {"hour": 6, "minute": 17}
